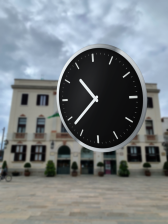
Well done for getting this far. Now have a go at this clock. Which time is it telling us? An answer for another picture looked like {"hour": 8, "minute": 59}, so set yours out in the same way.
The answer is {"hour": 10, "minute": 38}
